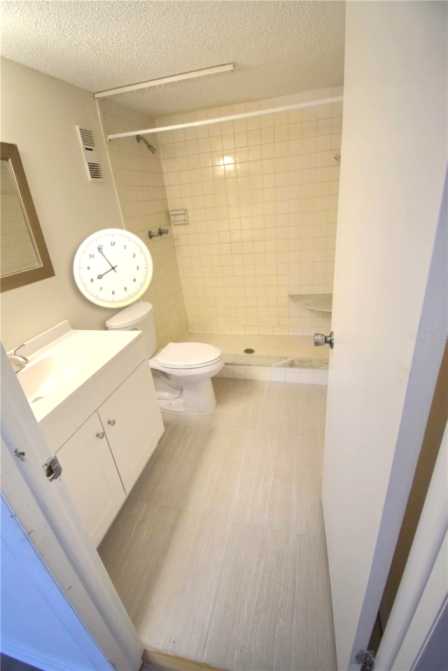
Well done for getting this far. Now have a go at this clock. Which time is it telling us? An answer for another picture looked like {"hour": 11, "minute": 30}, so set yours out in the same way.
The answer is {"hour": 7, "minute": 54}
